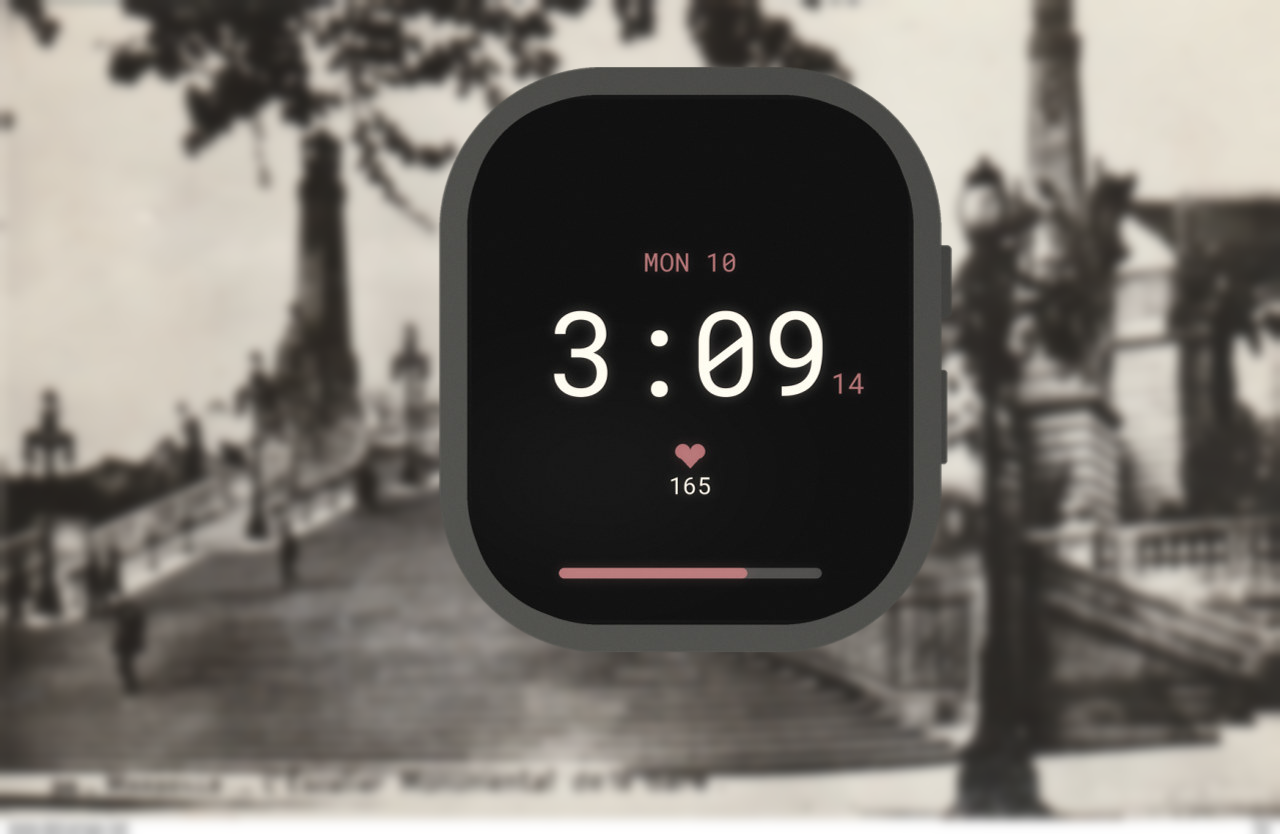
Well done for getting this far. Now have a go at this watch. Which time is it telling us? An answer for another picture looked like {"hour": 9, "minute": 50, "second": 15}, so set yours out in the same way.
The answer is {"hour": 3, "minute": 9, "second": 14}
